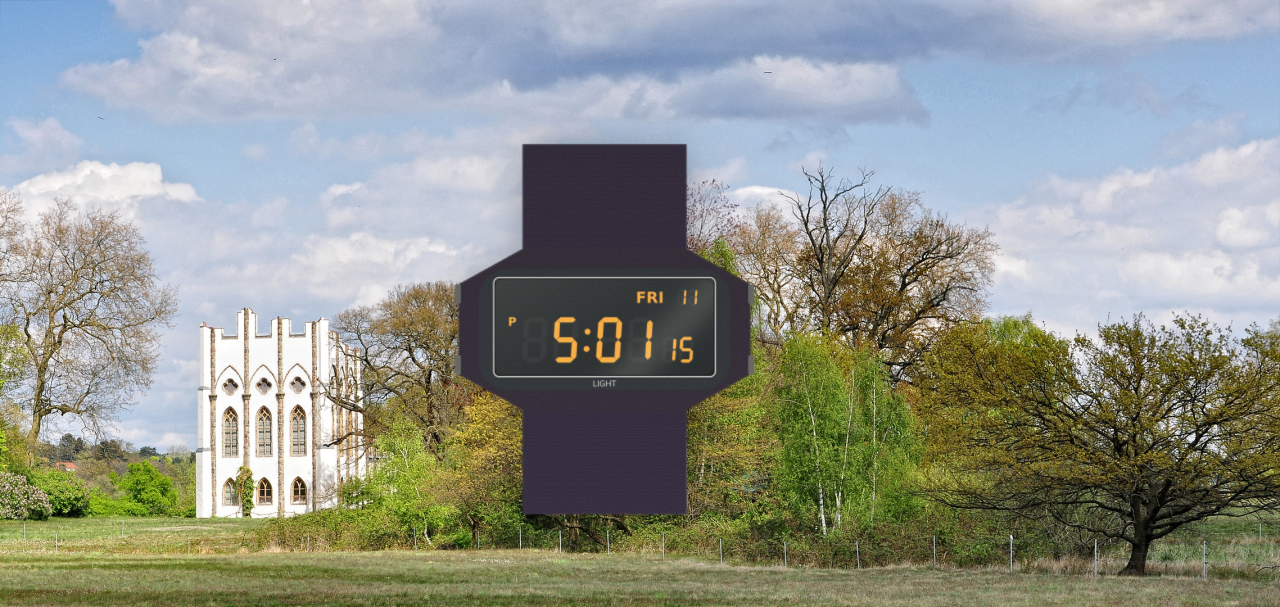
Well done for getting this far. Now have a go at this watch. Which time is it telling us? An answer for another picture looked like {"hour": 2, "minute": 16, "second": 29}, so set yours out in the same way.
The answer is {"hour": 5, "minute": 1, "second": 15}
